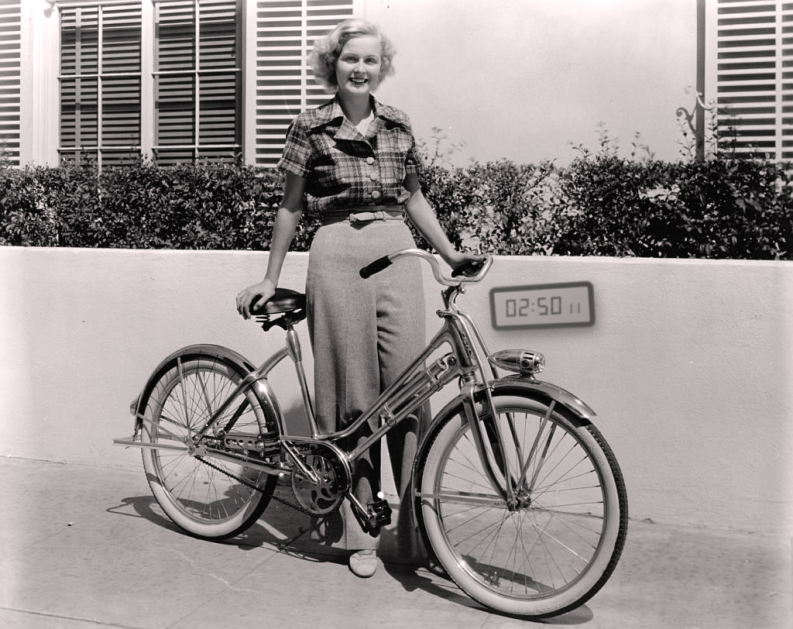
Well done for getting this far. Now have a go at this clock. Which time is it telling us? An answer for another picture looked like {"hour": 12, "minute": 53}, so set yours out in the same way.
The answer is {"hour": 2, "minute": 50}
